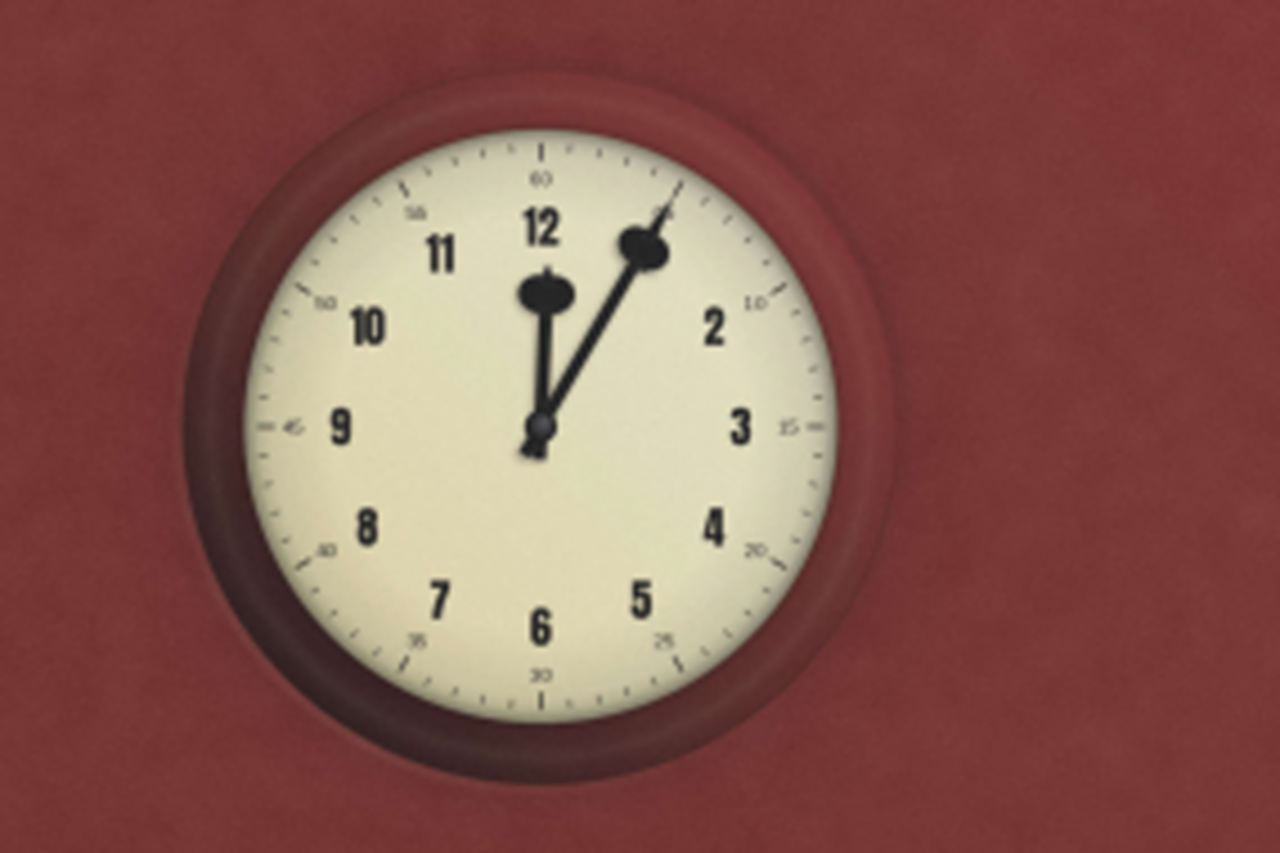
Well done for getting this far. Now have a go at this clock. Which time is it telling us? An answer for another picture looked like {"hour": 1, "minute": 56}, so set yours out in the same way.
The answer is {"hour": 12, "minute": 5}
